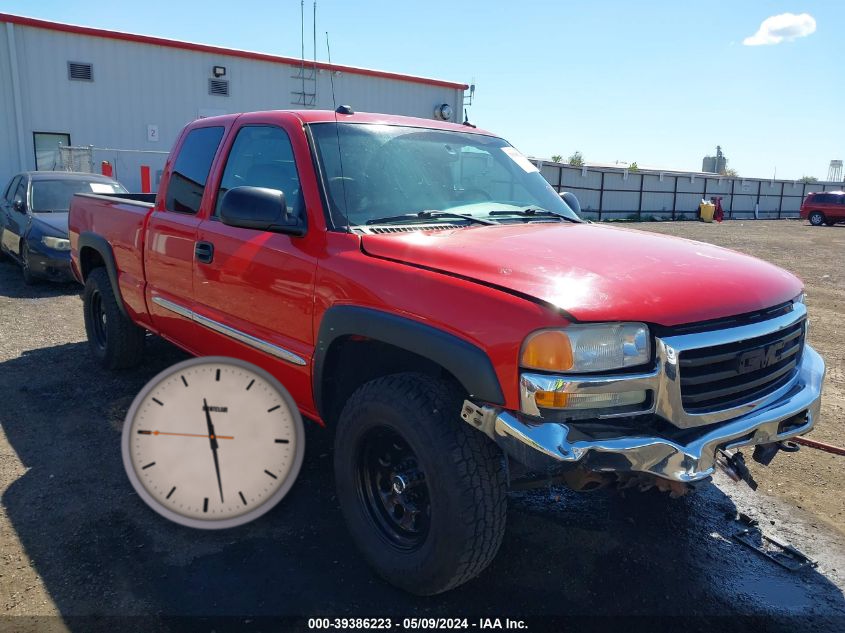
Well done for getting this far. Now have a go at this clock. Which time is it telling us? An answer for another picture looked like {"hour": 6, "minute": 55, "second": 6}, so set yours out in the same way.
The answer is {"hour": 11, "minute": 27, "second": 45}
